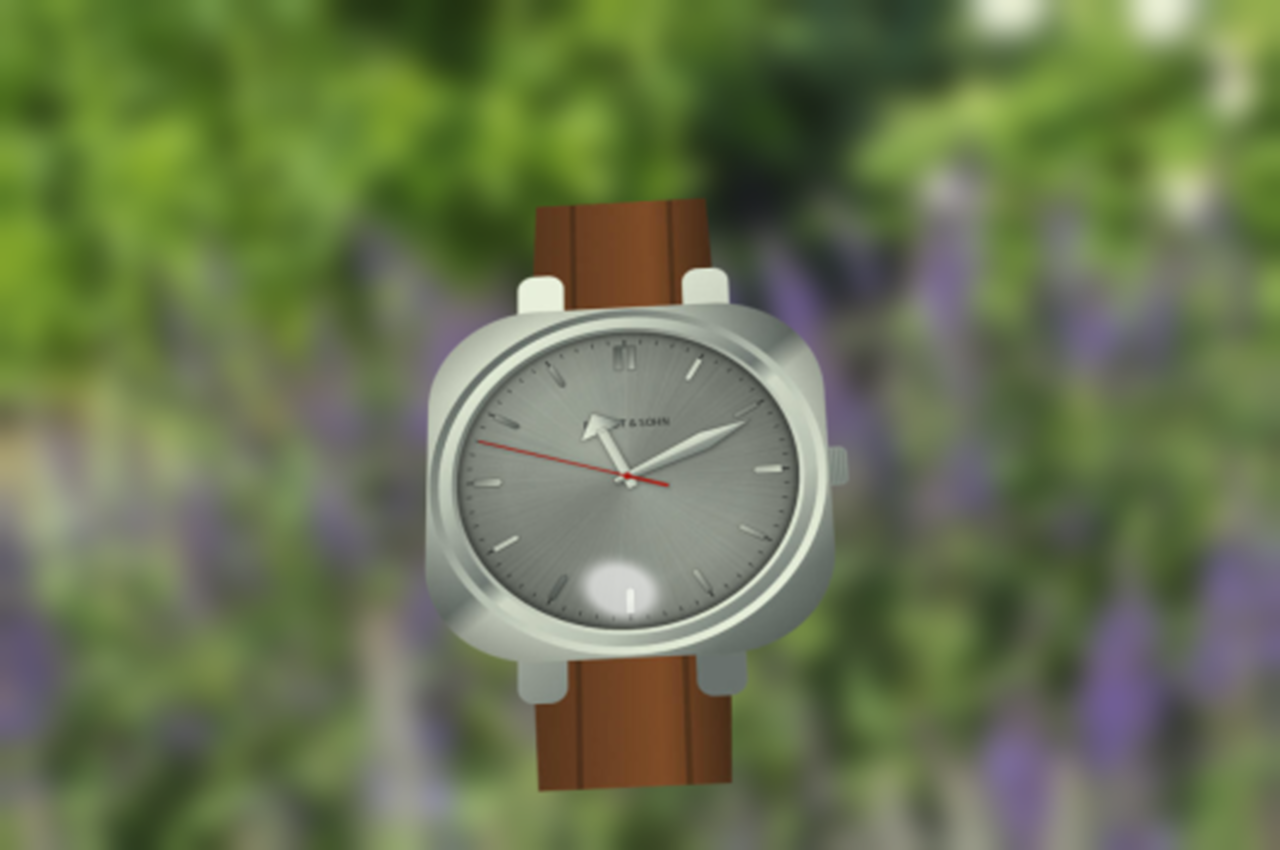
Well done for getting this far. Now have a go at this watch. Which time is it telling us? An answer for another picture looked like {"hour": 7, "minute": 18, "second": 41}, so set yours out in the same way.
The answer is {"hour": 11, "minute": 10, "second": 48}
